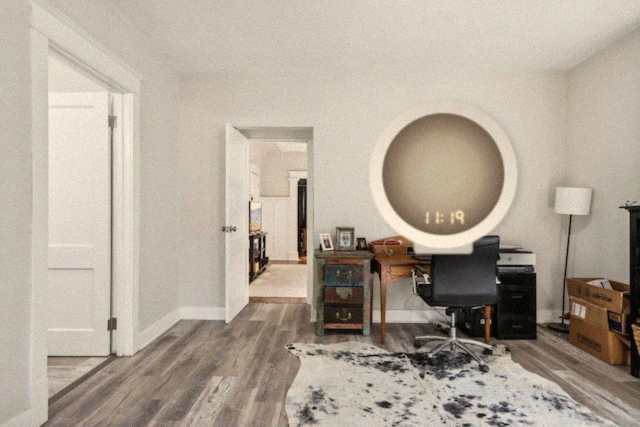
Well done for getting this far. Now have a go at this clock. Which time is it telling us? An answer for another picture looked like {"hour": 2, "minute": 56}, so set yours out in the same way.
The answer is {"hour": 11, "minute": 19}
